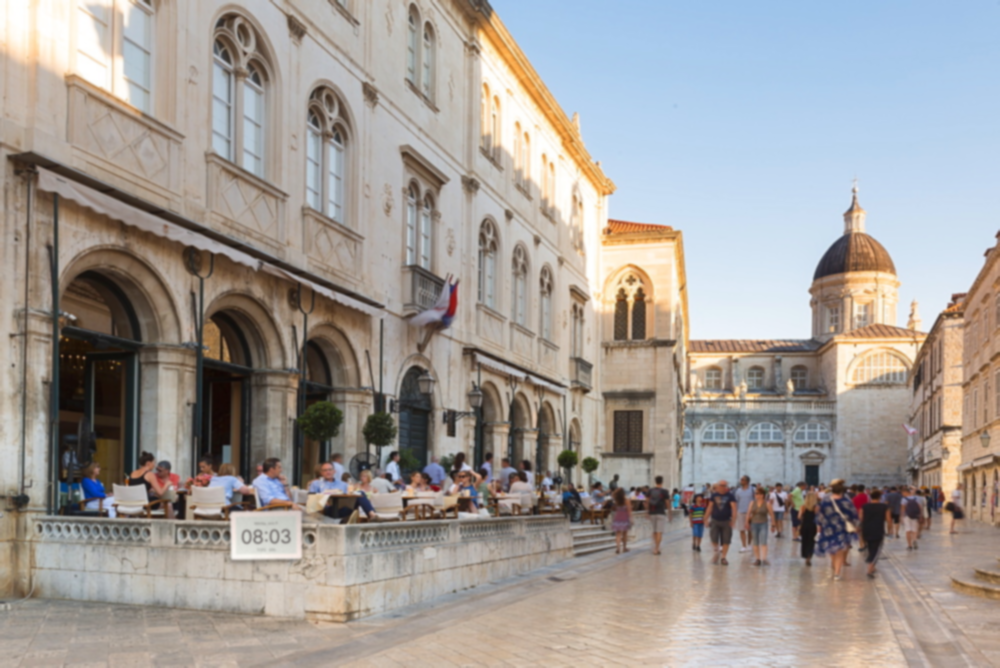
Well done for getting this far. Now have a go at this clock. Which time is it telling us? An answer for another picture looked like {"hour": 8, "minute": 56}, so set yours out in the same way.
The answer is {"hour": 8, "minute": 3}
